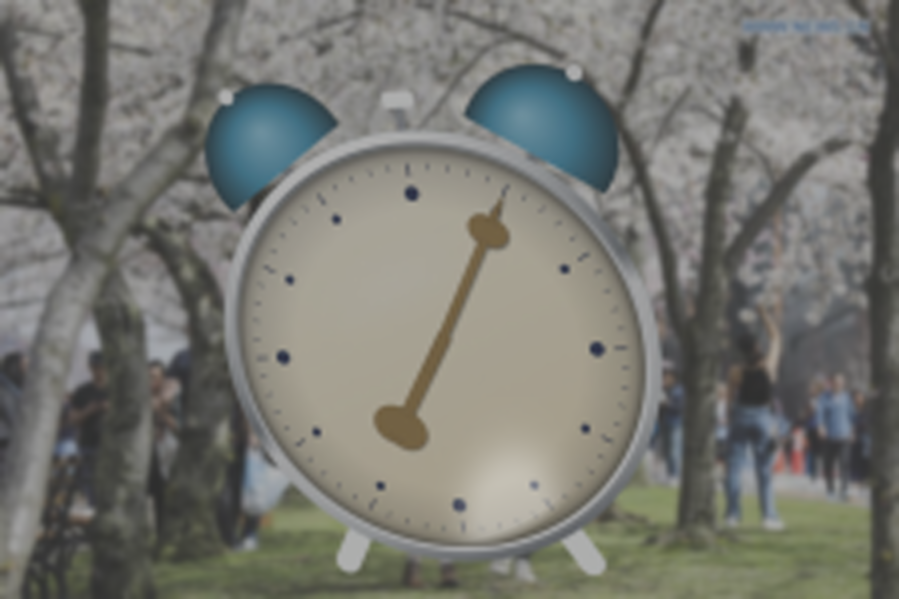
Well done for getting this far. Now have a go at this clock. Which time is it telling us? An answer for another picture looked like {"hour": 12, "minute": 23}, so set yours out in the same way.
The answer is {"hour": 7, "minute": 5}
